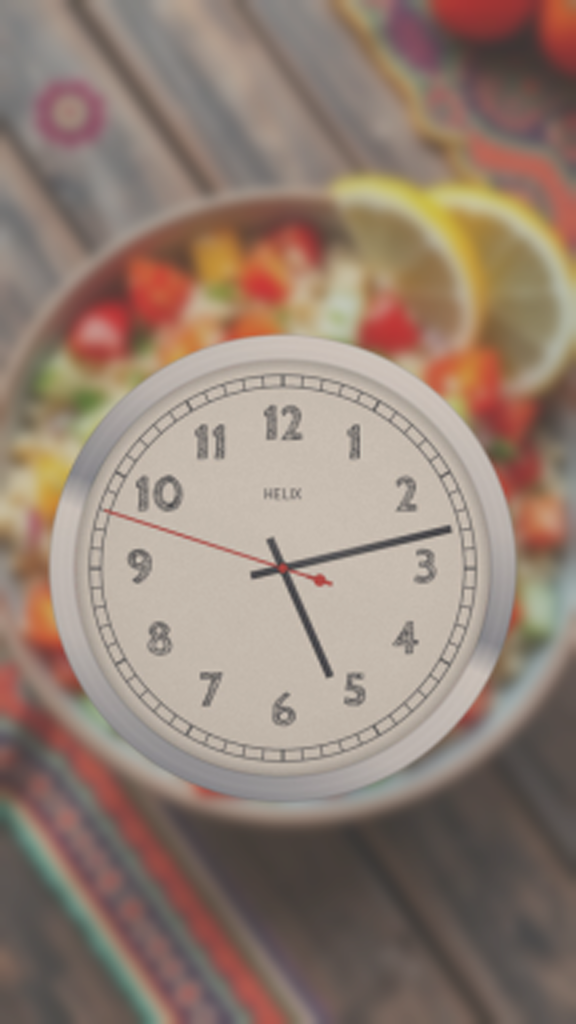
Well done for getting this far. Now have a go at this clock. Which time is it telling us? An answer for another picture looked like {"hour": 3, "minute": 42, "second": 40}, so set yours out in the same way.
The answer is {"hour": 5, "minute": 12, "second": 48}
